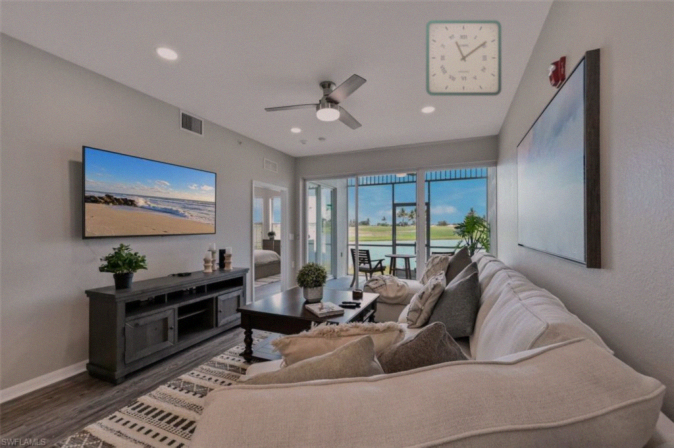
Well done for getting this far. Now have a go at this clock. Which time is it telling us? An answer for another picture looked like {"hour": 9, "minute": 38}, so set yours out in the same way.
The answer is {"hour": 11, "minute": 9}
